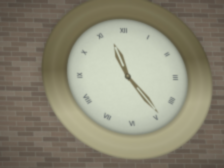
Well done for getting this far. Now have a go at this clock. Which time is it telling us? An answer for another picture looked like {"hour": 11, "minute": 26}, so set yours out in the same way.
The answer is {"hour": 11, "minute": 24}
